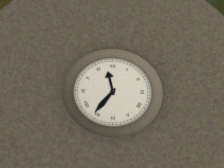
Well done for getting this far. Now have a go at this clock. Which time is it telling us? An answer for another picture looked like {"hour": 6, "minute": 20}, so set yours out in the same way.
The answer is {"hour": 11, "minute": 36}
